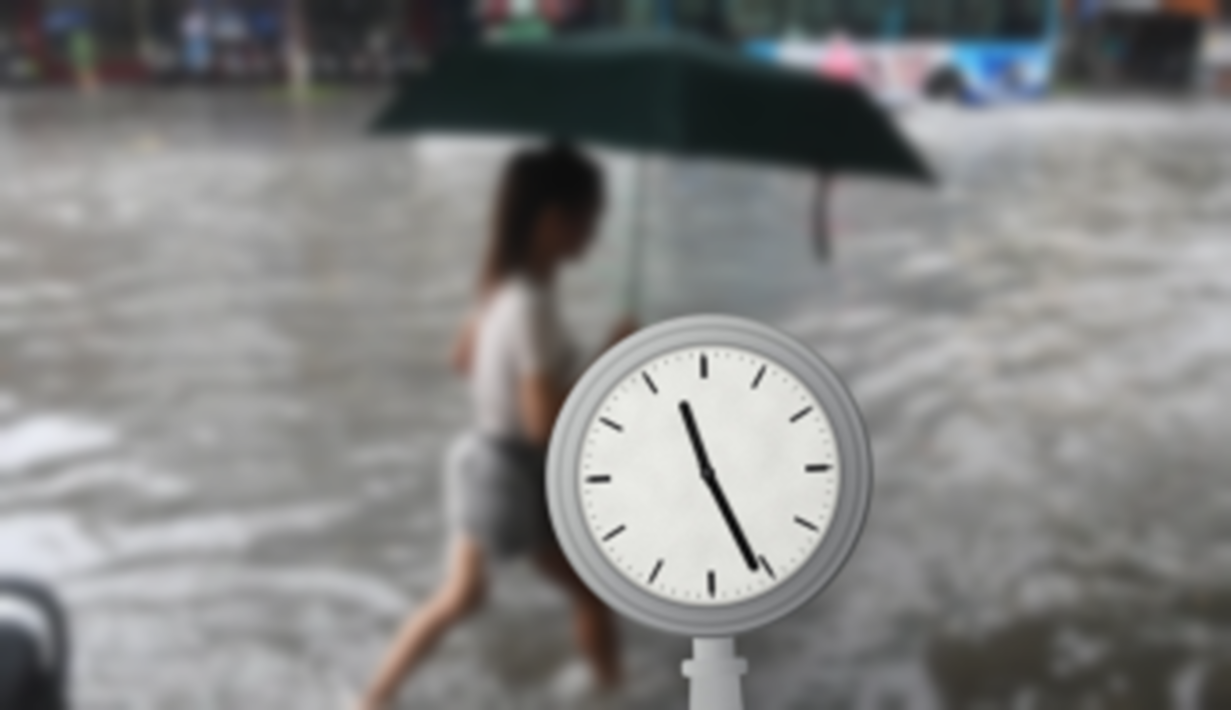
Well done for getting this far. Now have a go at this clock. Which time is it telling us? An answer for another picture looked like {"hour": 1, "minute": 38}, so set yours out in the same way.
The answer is {"hour": 11, "minute": 26}
